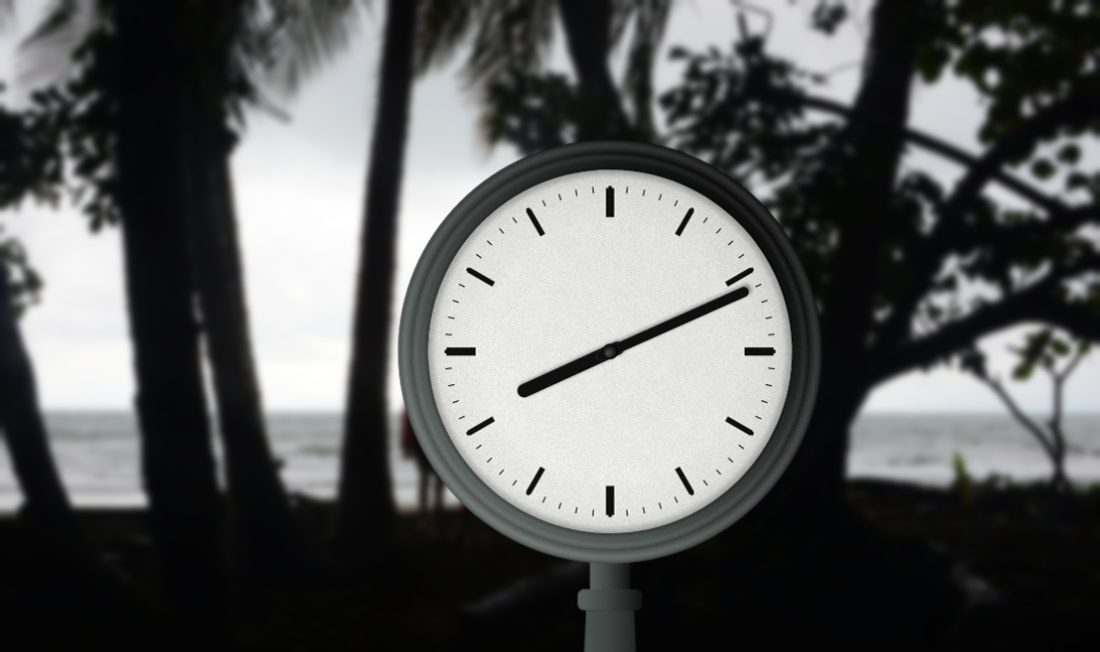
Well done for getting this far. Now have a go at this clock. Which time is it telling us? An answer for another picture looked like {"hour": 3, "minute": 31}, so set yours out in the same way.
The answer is {"hour": 8, "minute": 11}
